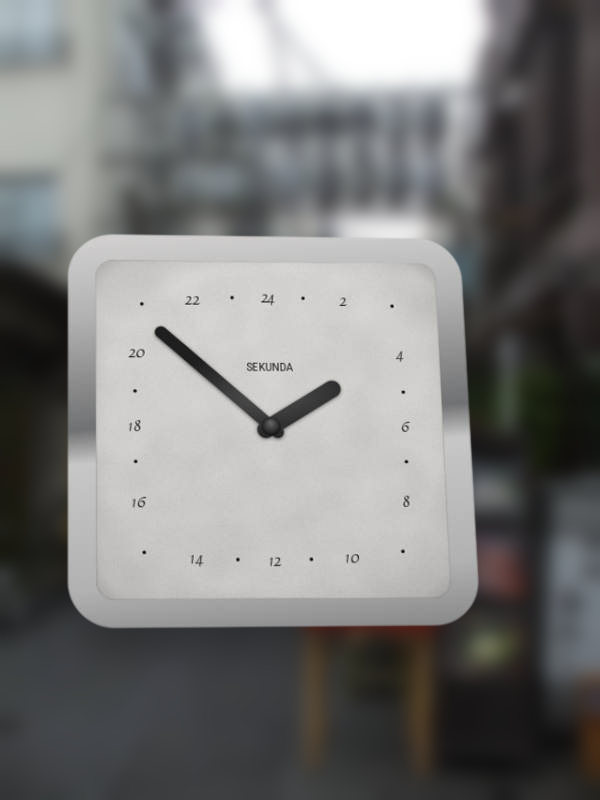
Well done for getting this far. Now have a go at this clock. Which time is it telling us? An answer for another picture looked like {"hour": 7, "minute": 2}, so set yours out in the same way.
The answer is {"hour": 3, "minute": 52}
